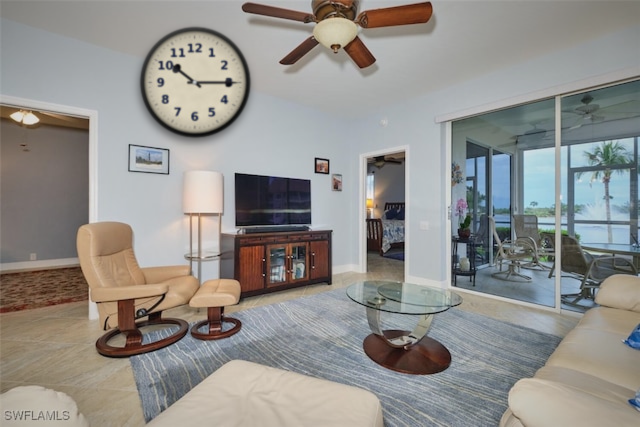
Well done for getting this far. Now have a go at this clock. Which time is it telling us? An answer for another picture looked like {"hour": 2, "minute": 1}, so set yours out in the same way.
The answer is {"hour": 10, "minute": 15}
